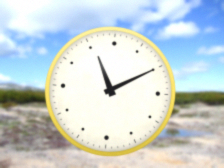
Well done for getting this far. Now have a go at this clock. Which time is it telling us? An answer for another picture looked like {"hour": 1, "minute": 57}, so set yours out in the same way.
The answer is {"hour": 11, "minute": 10}
